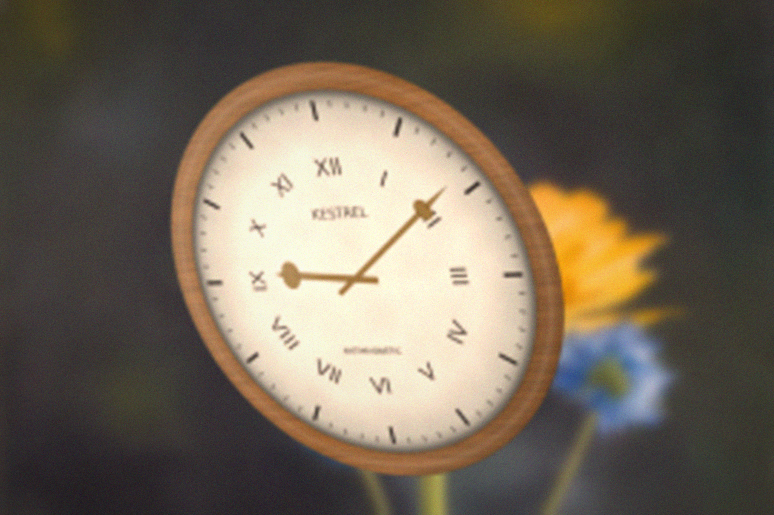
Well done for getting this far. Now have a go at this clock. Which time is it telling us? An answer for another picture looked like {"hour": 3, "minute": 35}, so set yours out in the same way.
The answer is {"hour": 9, "minute": 9}
